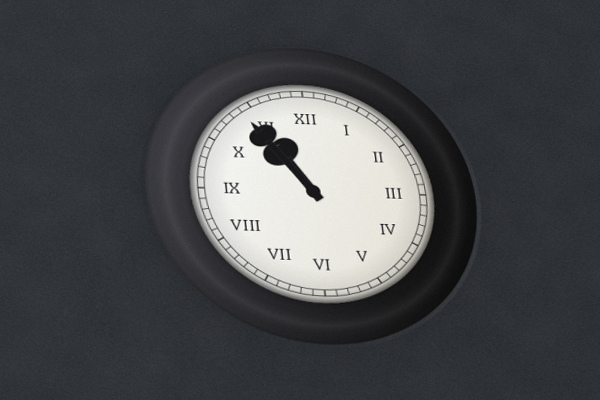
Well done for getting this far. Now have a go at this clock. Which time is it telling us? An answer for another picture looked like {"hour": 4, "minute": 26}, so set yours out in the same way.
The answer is {"hour": 10, "minute": 54}
